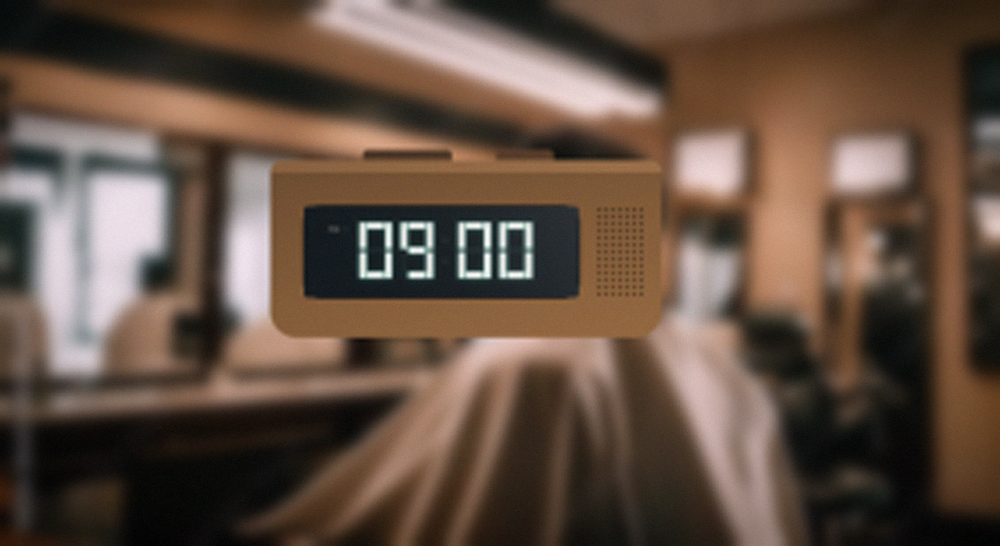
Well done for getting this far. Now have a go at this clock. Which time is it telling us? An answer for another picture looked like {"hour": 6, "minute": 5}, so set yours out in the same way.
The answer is {"hour": 9, "minute": 0}
